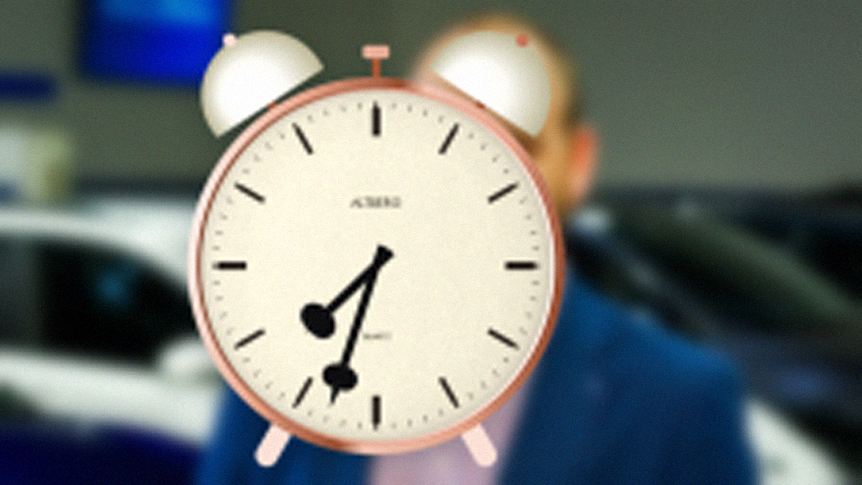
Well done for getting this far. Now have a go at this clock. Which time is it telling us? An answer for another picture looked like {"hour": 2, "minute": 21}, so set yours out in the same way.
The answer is {"hour": 7, "minute": 33}
